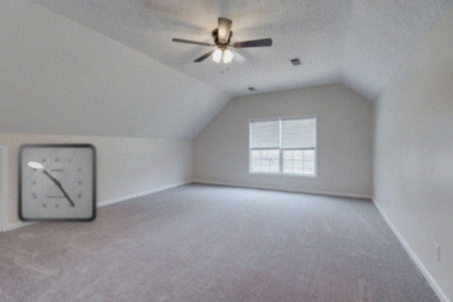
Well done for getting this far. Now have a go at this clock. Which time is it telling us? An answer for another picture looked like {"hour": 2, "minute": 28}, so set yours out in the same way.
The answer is {"hour": 10, "minute": 24}
